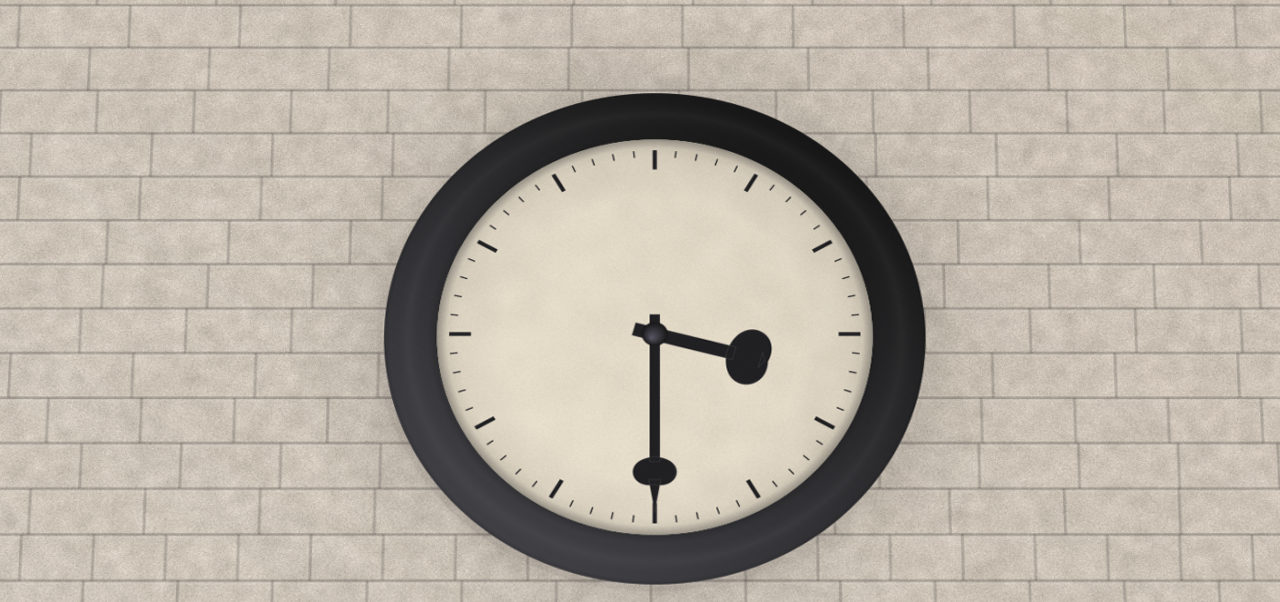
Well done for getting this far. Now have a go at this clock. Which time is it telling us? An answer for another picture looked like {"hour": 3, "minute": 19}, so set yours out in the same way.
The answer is {"hour": 3, "minute": 30}
